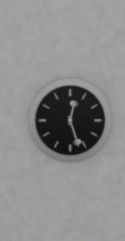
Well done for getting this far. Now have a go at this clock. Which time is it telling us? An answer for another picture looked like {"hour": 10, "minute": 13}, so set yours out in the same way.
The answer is {"hour": 12, "minute": 27}
